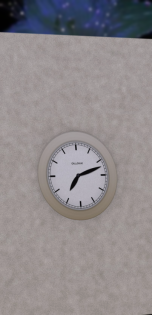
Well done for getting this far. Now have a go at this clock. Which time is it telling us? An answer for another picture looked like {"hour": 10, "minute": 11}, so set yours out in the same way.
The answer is {"hour": 7, "minute": 12}
